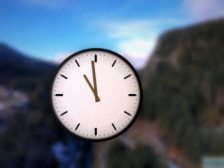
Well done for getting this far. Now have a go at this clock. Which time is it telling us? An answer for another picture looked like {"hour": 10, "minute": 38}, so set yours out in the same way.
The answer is {"hour": 10, "minute": 59}
